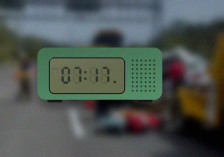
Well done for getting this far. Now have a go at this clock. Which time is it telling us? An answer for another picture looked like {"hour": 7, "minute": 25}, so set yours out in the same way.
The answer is {"hour": 7, "minute": 17}
